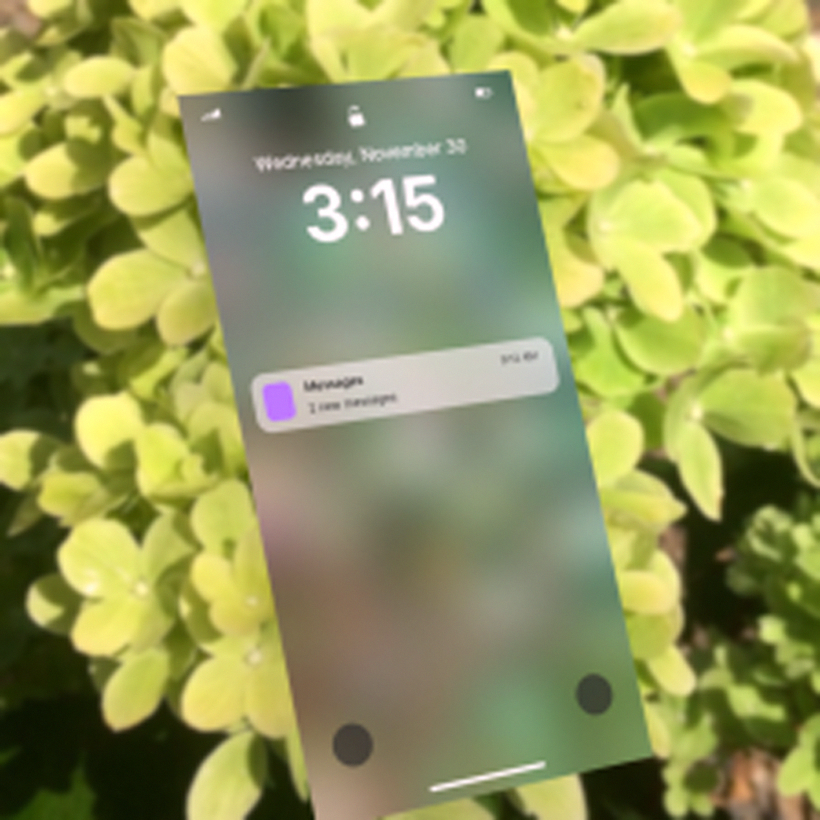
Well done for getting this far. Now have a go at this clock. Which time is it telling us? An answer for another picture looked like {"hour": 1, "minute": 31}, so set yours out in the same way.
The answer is {"hour": 3, "minute": 15}
